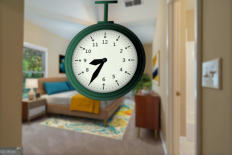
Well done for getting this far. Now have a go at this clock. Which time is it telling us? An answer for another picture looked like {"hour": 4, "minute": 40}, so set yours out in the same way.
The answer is {"hour": 8, "minute": 35}
